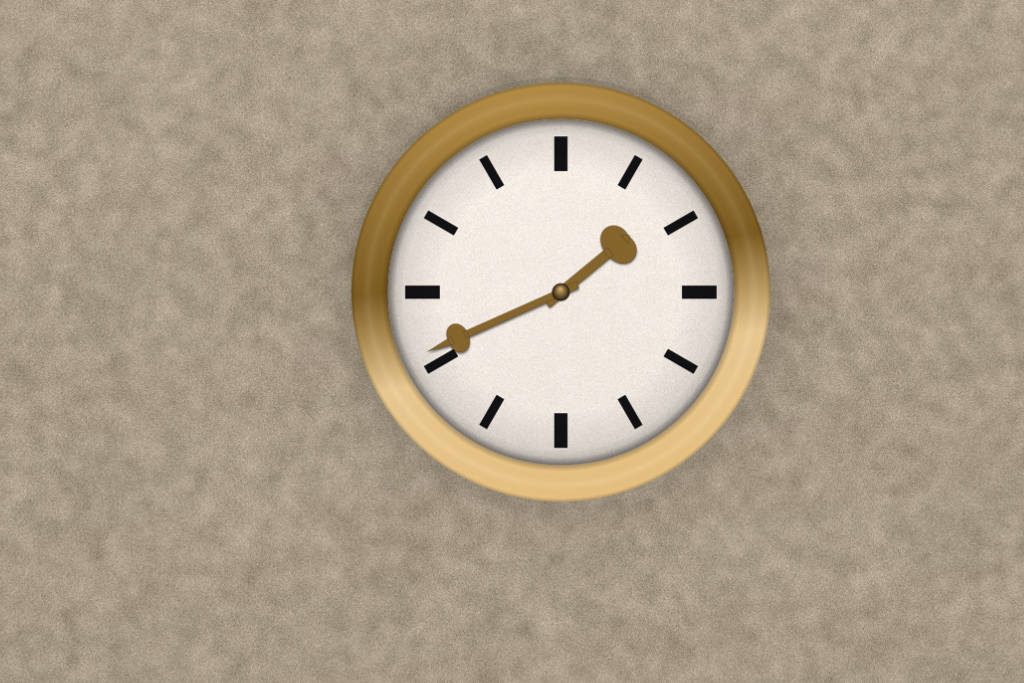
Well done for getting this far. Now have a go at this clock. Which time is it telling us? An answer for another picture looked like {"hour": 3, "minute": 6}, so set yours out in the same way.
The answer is {"hour": 1, "minute": 41}
